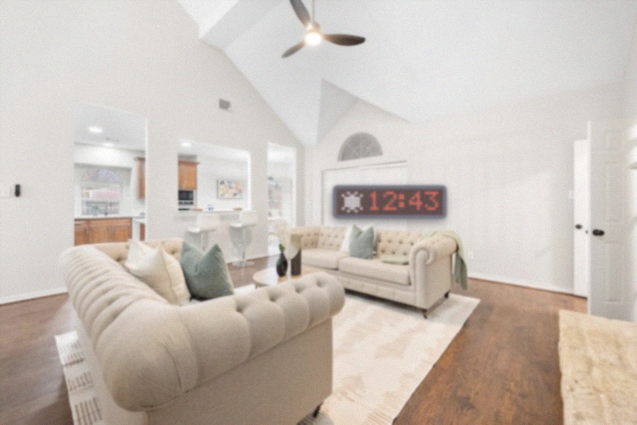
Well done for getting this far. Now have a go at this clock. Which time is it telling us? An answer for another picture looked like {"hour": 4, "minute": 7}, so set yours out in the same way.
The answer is {"hour": 12, "minute": 43}
